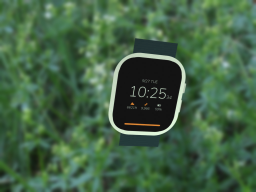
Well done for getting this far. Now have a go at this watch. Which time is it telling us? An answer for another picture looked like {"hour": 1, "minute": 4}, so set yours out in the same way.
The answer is {"hour": 10, "minute": 25}
